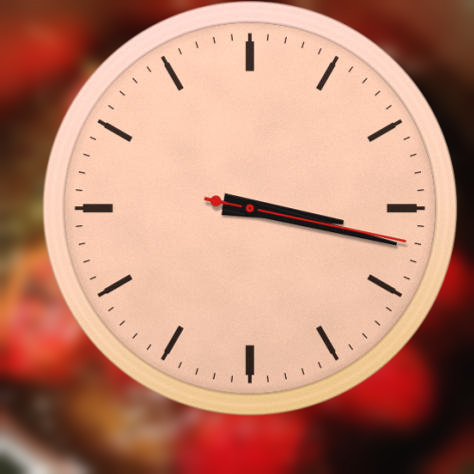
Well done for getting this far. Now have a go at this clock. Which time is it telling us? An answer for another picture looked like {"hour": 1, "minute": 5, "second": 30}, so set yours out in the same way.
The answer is {"hour": 3, "minute": 17, "second": 17}
